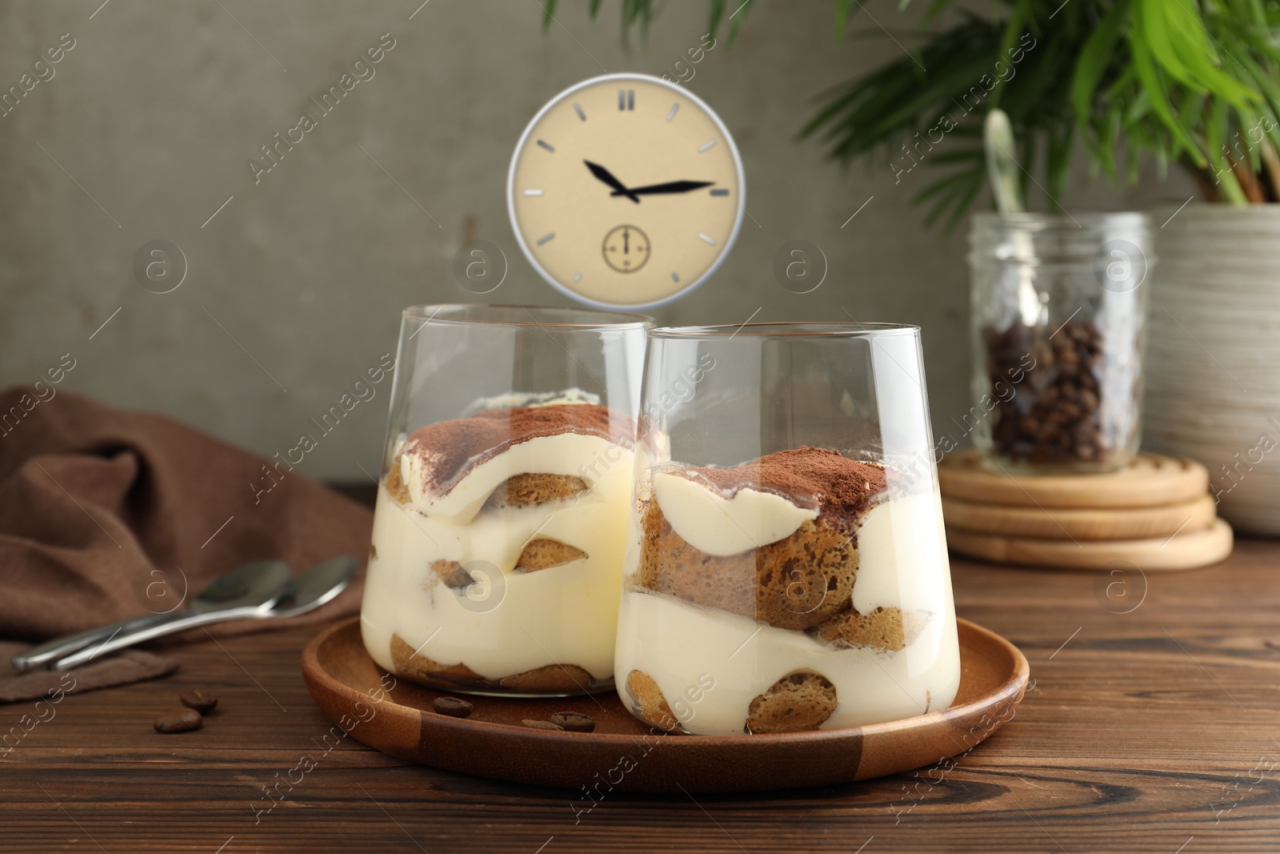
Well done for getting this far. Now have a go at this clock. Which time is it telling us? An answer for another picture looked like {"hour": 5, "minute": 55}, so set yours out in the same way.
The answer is {"hour": 10, "minute": 14}
